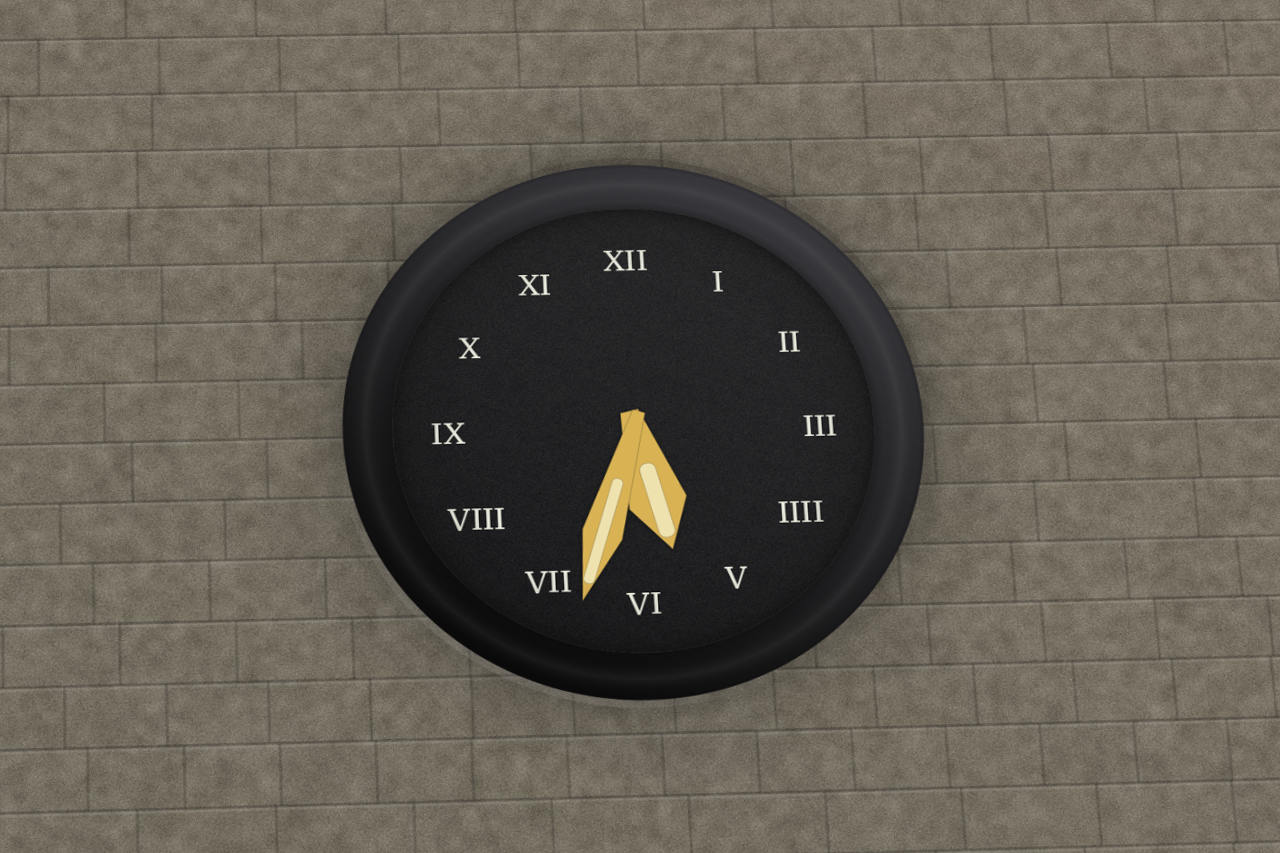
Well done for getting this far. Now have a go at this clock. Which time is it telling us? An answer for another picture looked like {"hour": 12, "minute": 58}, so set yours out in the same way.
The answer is {"hour": 5, "minute": 33}
